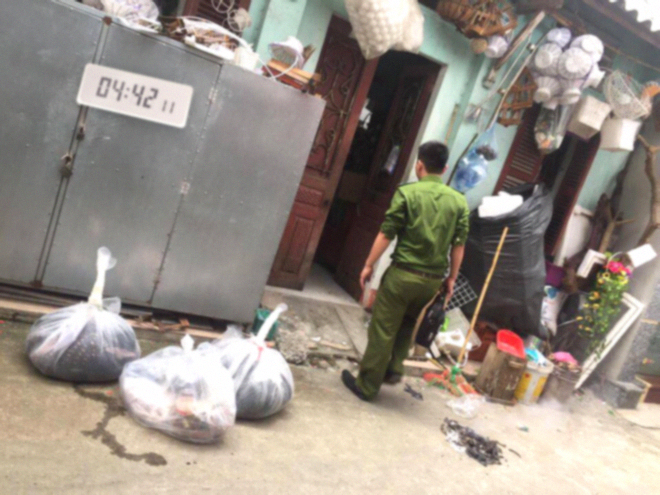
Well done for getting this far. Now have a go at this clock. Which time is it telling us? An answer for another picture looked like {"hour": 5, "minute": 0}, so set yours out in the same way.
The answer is {"hour": 4, "minute": 42}
